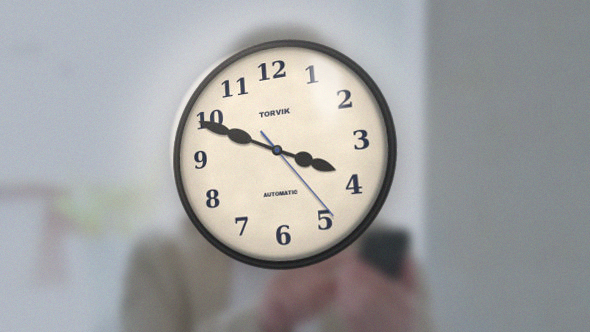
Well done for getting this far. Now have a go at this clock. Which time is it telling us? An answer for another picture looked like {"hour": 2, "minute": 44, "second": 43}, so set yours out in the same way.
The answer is {"hour": 3, "minute": 49, "second": 24}
